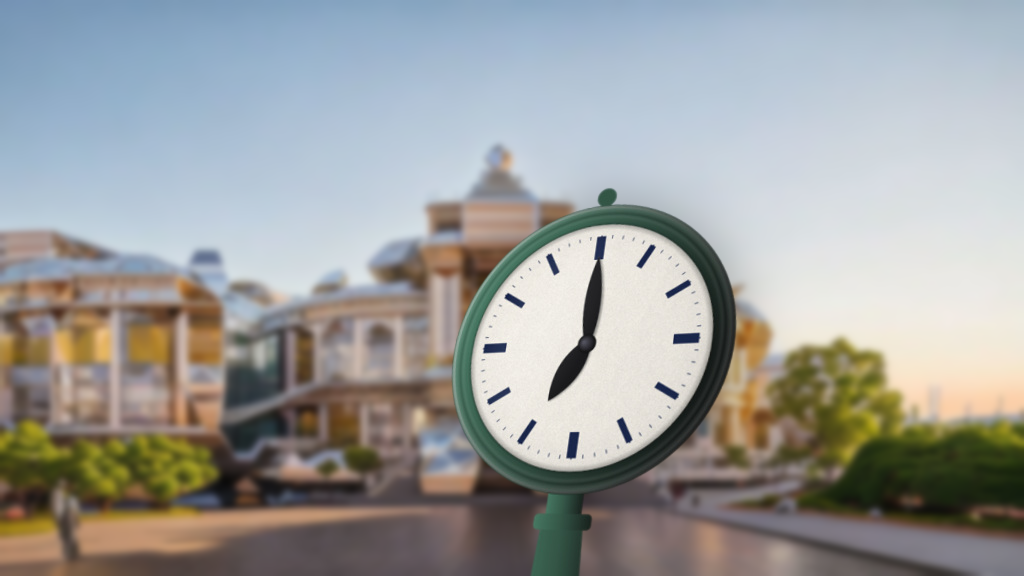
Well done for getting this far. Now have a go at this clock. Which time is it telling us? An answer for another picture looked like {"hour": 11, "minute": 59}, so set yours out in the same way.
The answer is {"hour": 7, "minute": 0}
